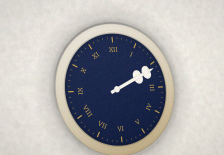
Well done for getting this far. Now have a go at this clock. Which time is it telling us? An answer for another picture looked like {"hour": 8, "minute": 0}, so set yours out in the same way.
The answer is {"hour": 2, "minute": 11}
